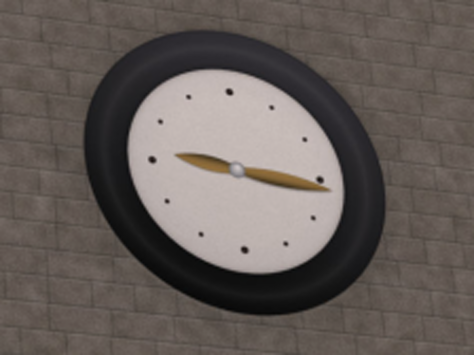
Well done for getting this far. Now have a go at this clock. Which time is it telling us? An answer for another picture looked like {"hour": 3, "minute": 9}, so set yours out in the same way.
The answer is {"hour": 9, "minute": 16}
